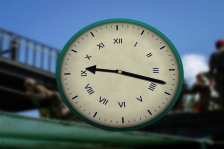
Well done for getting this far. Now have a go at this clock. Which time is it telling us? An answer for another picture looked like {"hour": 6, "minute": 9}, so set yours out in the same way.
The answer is {"hour": 9, "minute": 18}
